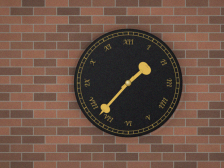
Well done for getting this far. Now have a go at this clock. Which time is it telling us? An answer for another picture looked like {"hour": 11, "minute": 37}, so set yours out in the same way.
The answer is {"hour": 1, "minute": 37}
